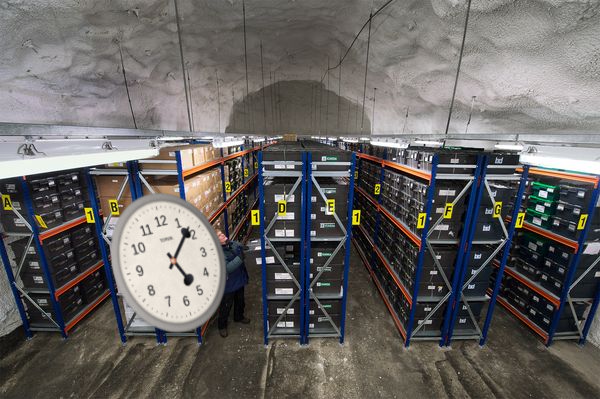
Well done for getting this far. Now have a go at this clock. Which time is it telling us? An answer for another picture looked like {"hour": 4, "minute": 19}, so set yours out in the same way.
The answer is {"hour": 5, "minute": 8}
